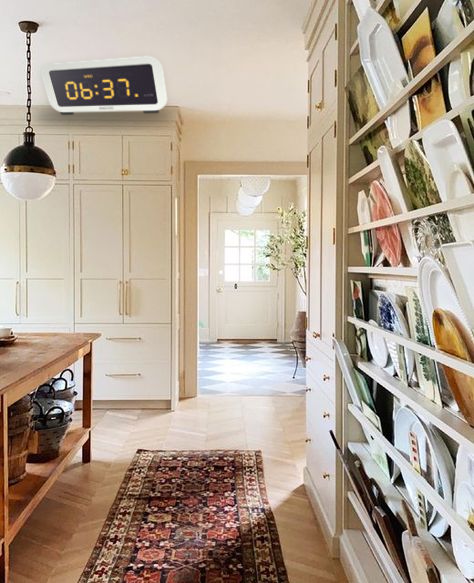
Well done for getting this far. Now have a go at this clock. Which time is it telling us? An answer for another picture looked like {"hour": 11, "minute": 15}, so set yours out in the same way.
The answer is {"hour": 6, "minute": 37}
